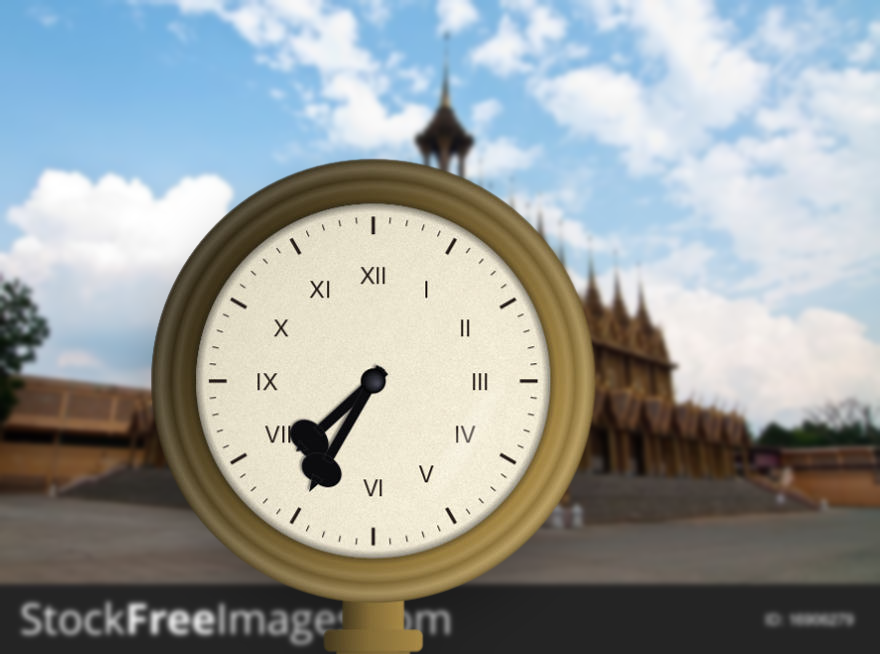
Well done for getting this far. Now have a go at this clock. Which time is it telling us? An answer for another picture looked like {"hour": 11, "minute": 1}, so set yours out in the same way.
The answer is {"hour": 7, "minute": 35}
